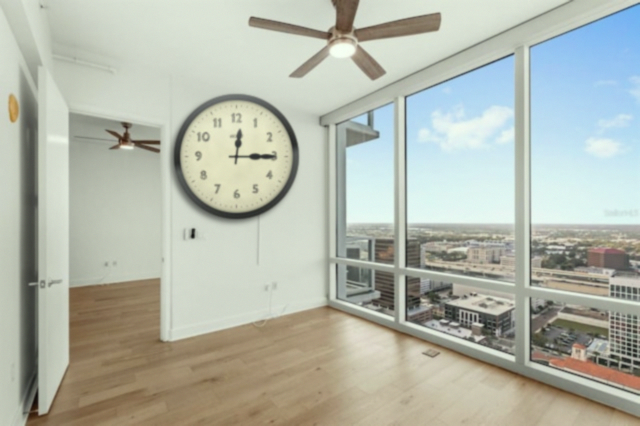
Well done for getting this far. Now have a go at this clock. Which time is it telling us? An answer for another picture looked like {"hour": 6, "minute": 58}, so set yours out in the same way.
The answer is {"hour": 12, "minute": 15}
